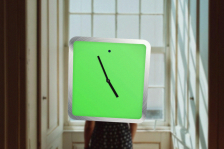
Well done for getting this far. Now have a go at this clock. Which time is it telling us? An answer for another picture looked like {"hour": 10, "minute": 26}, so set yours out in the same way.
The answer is {"hour": 4, "minute": 56}
